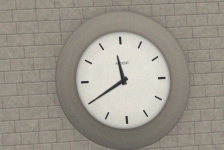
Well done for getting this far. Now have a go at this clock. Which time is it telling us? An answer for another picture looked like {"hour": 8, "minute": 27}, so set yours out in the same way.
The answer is {"hour": 11, "minute": 40}
